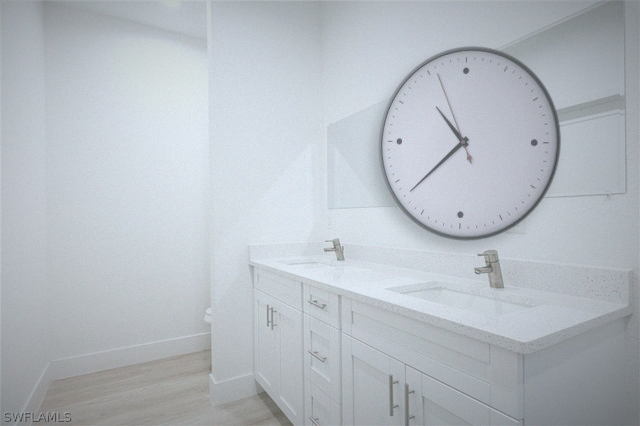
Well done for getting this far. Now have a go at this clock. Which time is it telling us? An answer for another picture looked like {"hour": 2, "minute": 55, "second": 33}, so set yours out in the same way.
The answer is {"hour": 10, "minute": 37, "second": 56}
